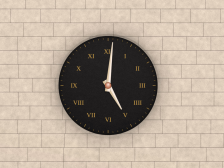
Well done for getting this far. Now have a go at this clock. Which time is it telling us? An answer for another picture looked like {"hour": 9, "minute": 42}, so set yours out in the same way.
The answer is {"hour": 5, "minute": 1}
